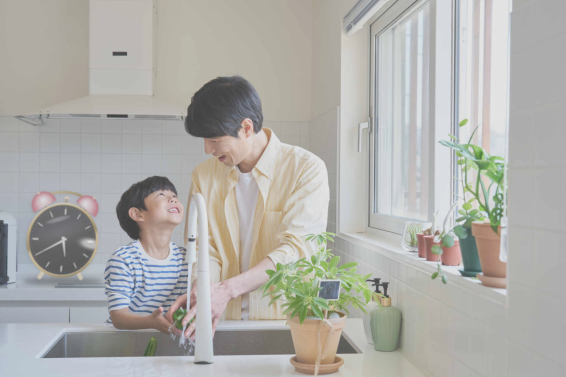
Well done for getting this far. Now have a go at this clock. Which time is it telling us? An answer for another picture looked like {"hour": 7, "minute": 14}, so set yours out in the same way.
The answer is {"hour": 5, "minute": 40}
